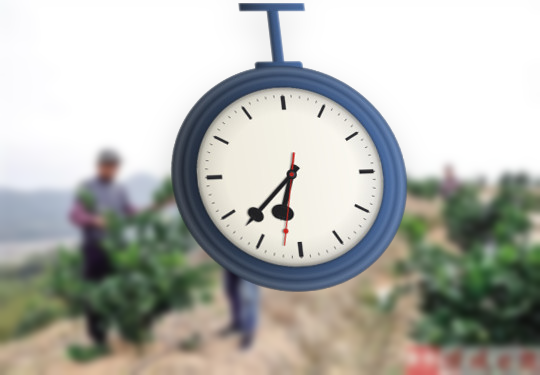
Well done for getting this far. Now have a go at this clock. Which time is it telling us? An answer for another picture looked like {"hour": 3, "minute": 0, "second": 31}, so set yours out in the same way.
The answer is {"hour": 6, "minute": 37, "second": 32}
